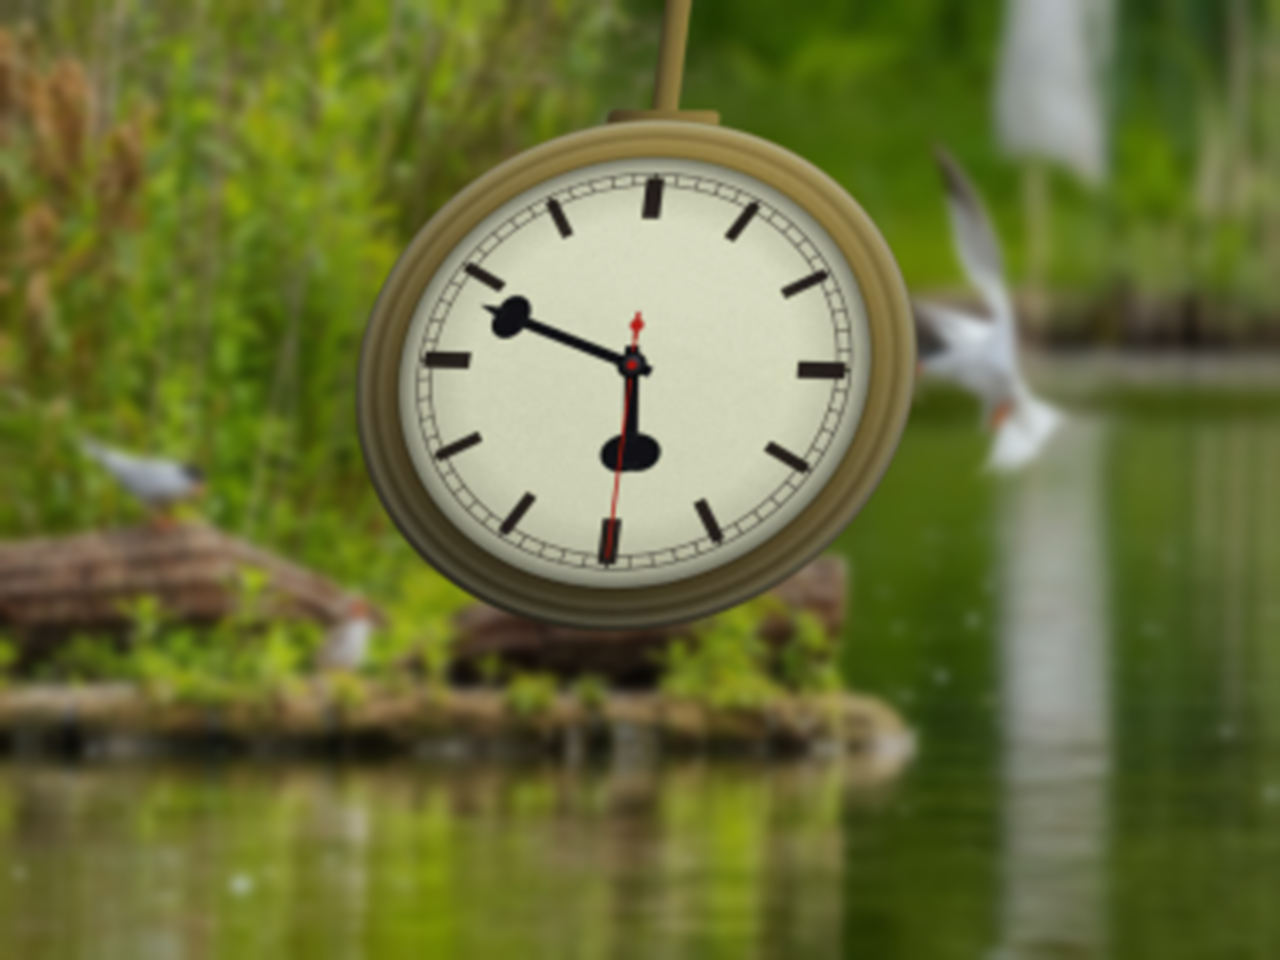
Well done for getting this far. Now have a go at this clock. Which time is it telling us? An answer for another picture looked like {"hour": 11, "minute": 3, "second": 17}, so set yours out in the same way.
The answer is {"hour": 5, "minute": 48, "second": 30}
